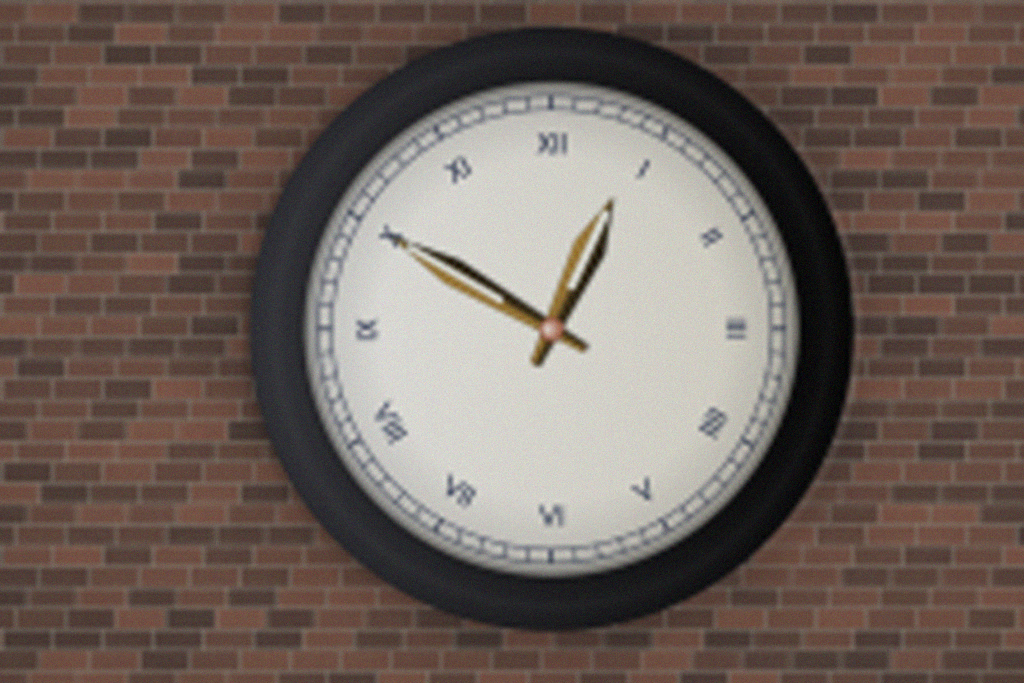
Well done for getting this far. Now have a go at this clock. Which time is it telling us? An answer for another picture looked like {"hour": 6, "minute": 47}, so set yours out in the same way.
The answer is {"hour": 12, "minute": 50}
